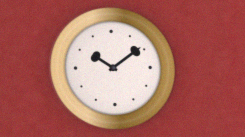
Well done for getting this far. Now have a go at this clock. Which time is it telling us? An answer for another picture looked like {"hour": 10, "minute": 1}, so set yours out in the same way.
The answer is {"hour": 10, "minute": 9}
